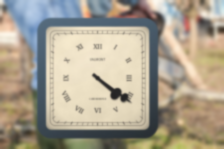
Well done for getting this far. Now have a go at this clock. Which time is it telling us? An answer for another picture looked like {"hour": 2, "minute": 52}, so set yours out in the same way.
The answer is {"hour": 4, "minute": 21}
